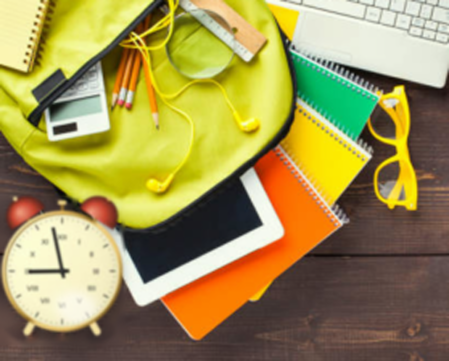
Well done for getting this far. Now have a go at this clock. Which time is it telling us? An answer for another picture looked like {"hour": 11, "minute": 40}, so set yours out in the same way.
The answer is {"hour": 8, "minute": 58}
